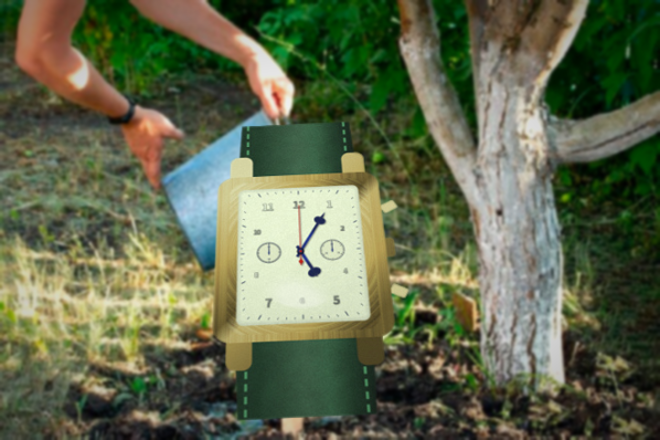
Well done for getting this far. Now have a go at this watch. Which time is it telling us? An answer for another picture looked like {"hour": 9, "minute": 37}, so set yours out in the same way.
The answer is {"hour": 5, "minute": 5}
